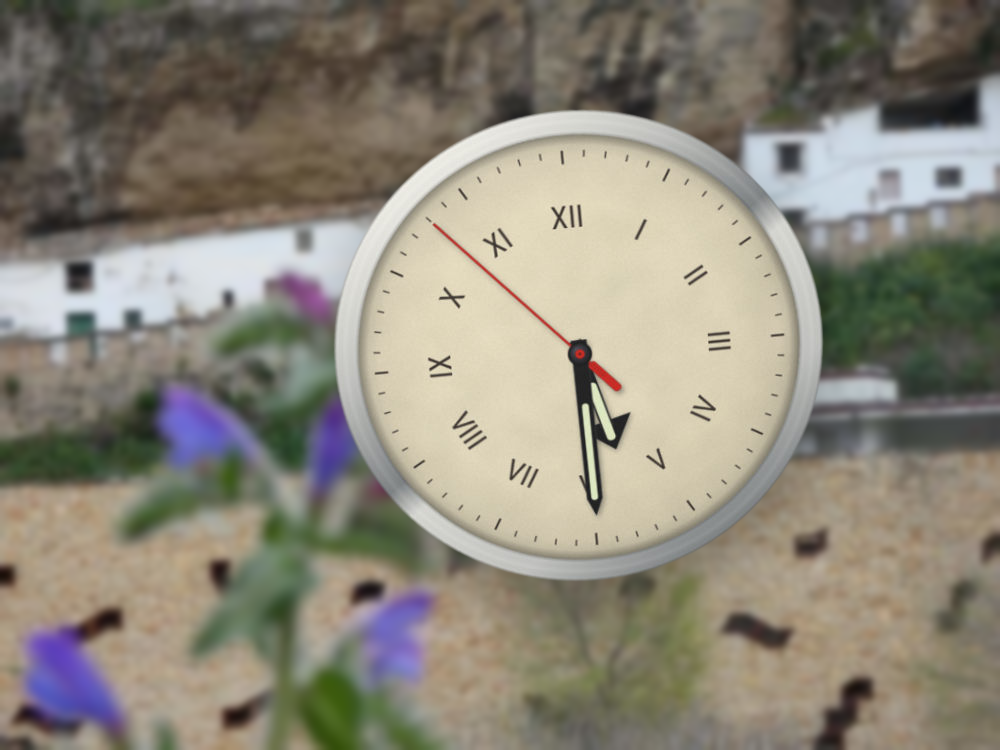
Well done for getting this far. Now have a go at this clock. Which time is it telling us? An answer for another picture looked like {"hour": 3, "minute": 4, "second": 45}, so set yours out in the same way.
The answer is {"hour": 5, "minute": 29, "second": 53}
